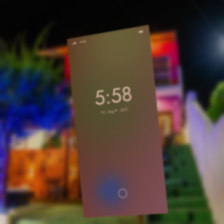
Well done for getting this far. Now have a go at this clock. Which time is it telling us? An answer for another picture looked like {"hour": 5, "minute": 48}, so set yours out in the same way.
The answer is {"hour": 5, "minute": 58}
